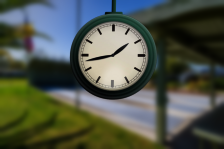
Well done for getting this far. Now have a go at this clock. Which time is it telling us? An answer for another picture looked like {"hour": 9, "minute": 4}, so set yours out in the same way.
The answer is {"hour": 1, "minute": 43}
